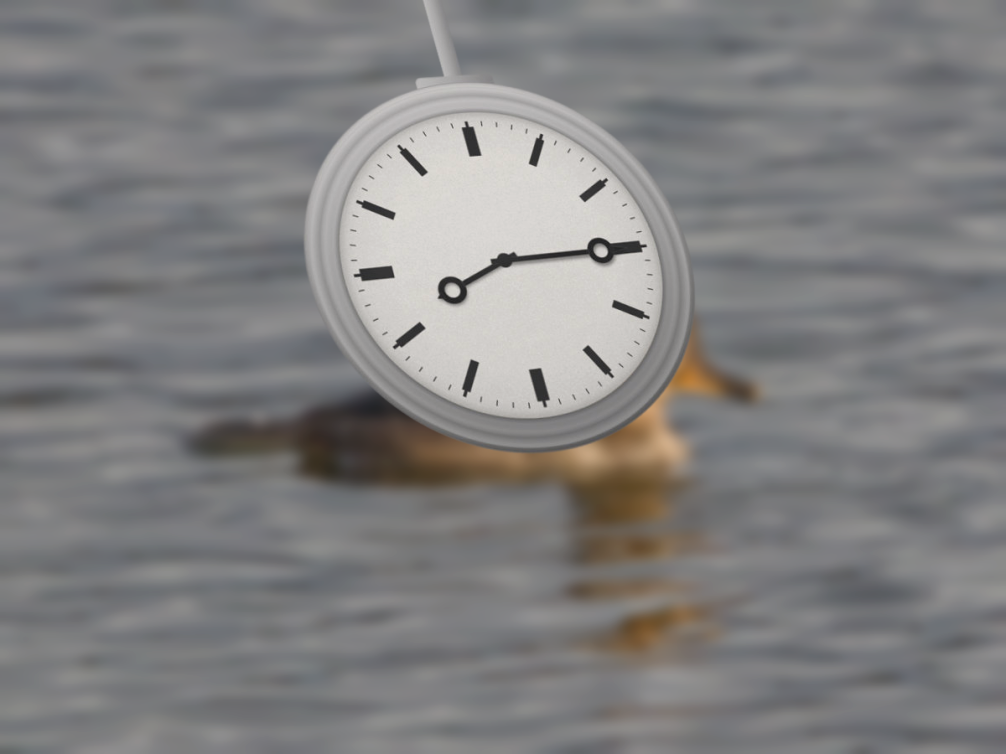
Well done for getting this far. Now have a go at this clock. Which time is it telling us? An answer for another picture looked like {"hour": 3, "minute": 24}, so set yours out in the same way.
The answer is {"hour": 8, "minute": 15}
